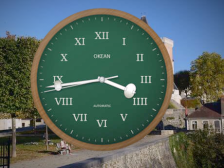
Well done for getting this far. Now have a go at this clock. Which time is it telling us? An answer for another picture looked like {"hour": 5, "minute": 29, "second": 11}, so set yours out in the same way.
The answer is {"hour": 3, "minute": 43, "second": 43}
